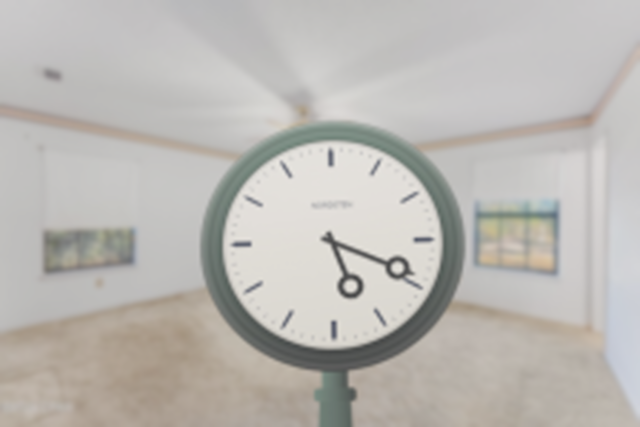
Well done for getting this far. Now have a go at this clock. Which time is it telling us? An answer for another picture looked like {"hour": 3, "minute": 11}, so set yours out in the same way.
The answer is {"hour": 5, "minute": 19}
